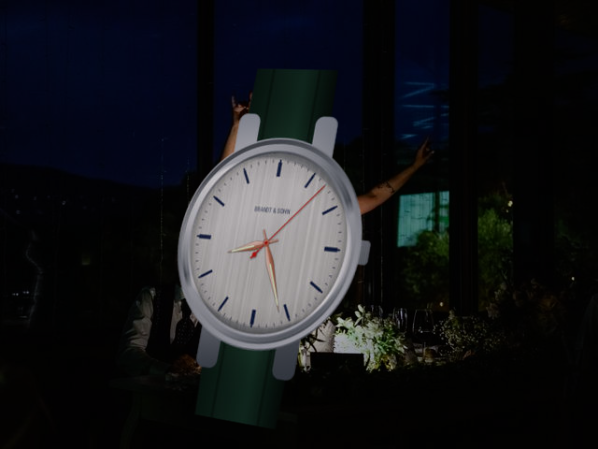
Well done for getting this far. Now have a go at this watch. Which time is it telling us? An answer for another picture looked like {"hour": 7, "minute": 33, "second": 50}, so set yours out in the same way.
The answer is {"hour": 8, "minute": 26, "second": 7}
